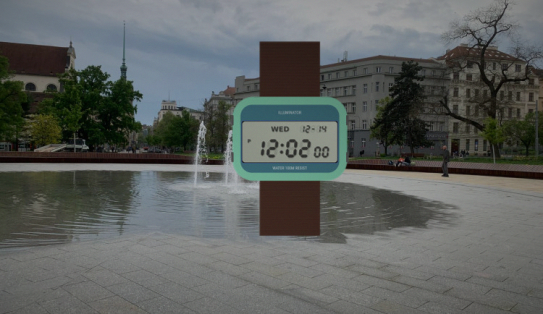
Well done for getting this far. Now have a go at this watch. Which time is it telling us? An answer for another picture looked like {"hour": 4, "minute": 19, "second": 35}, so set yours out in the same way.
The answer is {"hour": 12, "minute": 2, "second": 0}
